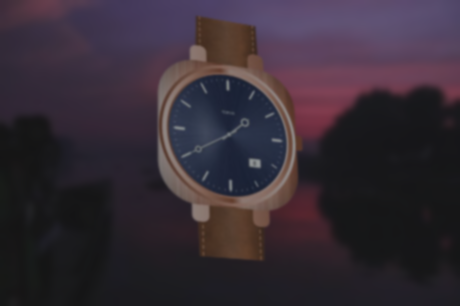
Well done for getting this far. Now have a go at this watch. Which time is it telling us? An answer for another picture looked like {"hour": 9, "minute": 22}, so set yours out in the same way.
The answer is {"hour": 1, "minute": 40}
